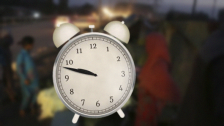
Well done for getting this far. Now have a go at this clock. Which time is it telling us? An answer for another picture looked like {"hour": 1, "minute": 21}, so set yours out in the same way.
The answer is {"hour": 9, "minute": 48}
